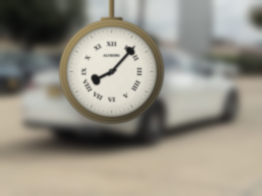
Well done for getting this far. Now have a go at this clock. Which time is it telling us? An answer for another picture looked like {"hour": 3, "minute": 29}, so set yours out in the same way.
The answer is {"hour": 8, "minute": 7}
